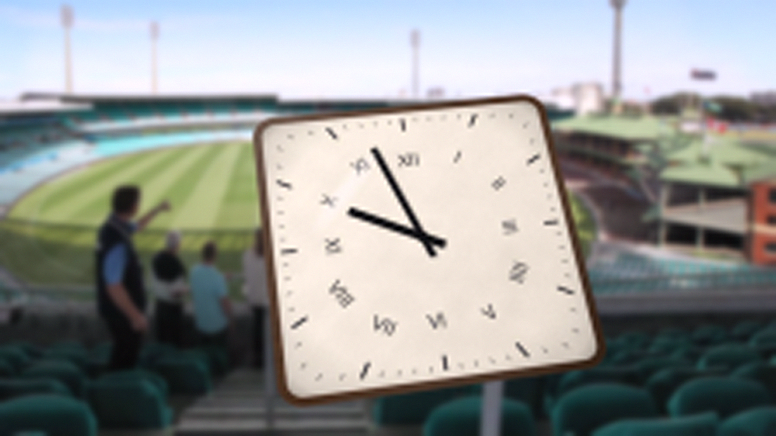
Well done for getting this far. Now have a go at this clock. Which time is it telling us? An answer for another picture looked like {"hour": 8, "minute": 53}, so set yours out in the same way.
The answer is {"hour": 9, "minute": 57}
